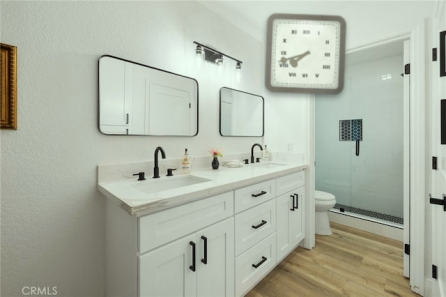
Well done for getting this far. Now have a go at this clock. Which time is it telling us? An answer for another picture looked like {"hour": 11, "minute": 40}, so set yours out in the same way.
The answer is {"hour": 7, "minute": 42}
